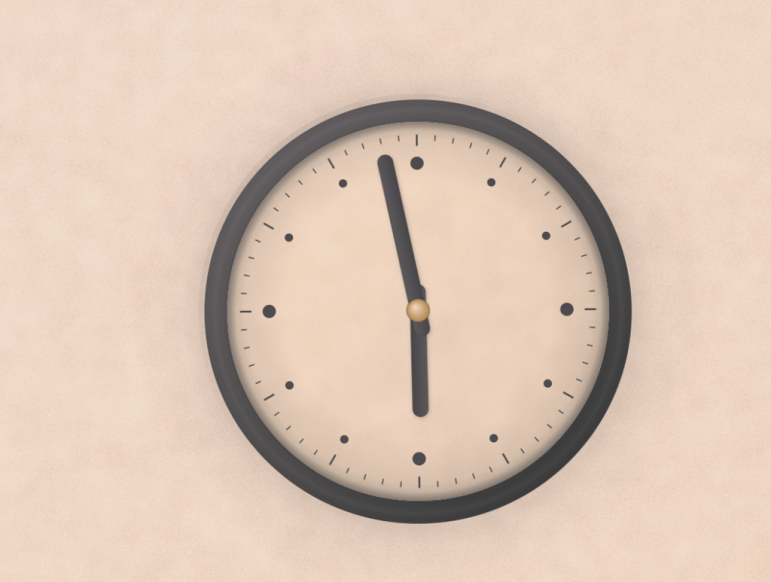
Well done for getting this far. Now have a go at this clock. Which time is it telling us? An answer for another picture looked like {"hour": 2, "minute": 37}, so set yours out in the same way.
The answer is {"hour": 5, "minute": 58}
